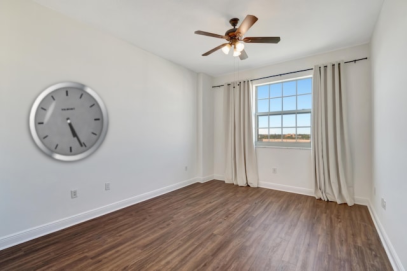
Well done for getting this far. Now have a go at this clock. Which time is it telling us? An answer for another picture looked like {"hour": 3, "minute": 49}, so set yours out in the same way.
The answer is {"hour": 5, "minute": 26}
